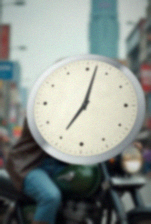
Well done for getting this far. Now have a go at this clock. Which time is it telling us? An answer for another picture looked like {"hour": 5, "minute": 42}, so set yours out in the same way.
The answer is {"hour": 7, "minute": 2}
